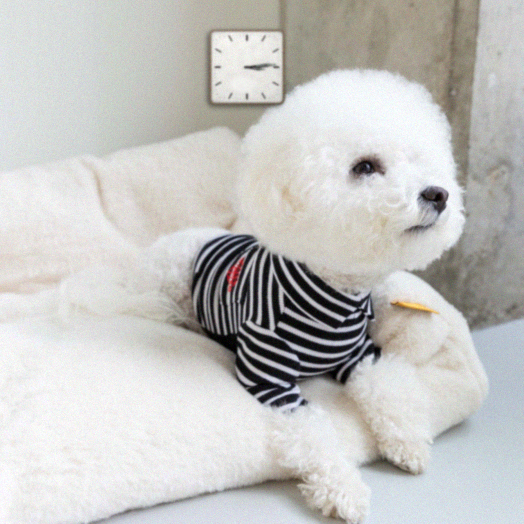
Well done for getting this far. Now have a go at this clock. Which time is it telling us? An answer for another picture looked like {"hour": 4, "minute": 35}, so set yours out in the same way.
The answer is {"hour": 3, "minute": 14}
